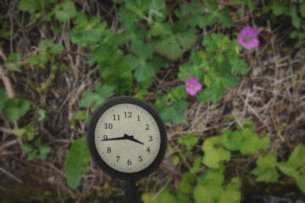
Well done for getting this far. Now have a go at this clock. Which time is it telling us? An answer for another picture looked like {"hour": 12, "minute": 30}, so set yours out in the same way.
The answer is {"hour": 3, "minute": 44}
